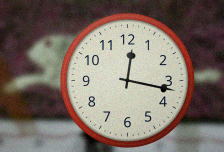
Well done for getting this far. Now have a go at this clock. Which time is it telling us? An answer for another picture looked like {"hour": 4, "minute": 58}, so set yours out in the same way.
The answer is {"hour": 12, "minute": 17}
